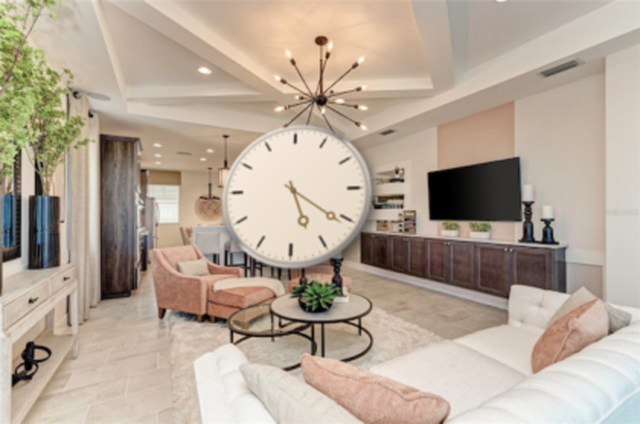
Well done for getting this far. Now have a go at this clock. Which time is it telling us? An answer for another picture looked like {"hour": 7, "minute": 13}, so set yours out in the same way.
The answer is {"hour": 5, "minute": 21}
